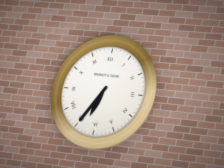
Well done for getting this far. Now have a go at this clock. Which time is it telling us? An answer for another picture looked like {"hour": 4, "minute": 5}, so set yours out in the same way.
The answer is {"hour": 6, "minute": 35}
